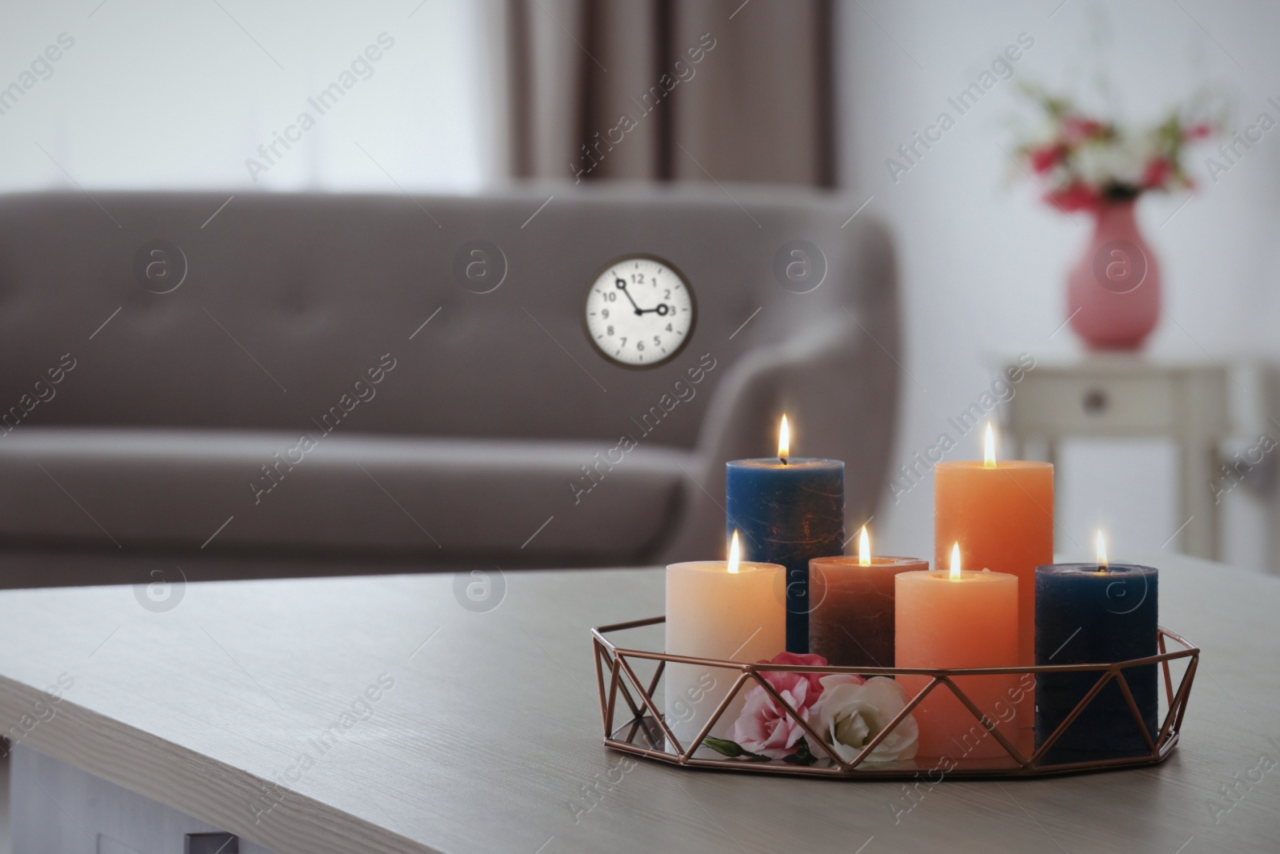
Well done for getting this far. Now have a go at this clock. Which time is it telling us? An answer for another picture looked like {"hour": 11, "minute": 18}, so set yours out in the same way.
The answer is {"hour": 2, "minute": 55}
